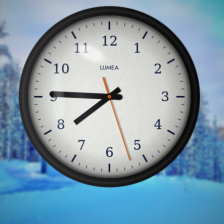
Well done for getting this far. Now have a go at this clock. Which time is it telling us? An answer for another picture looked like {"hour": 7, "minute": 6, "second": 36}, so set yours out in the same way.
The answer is {"hour": 7, "minute": 45, "second": 27}
